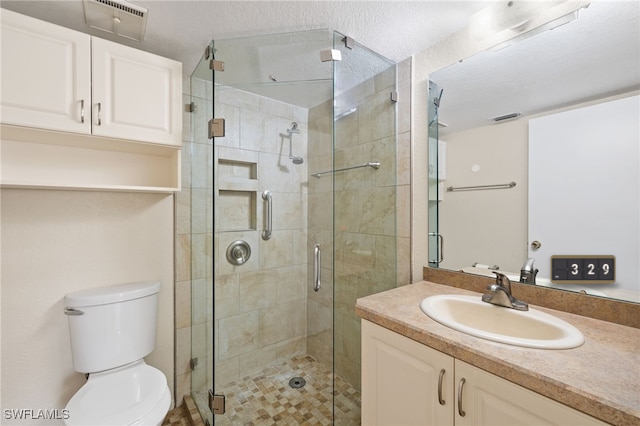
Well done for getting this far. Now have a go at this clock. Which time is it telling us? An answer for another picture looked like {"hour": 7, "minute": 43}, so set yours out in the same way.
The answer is {"hour": 3, "minute": 29}
